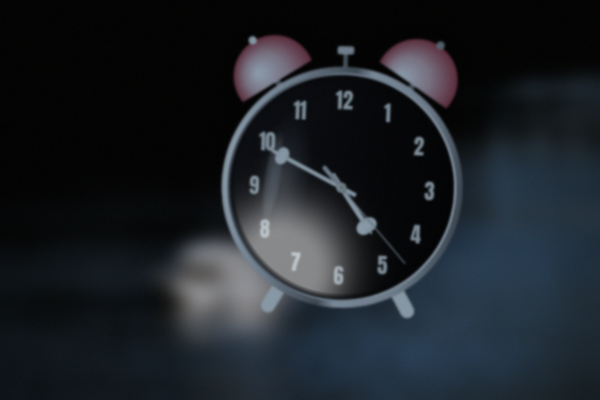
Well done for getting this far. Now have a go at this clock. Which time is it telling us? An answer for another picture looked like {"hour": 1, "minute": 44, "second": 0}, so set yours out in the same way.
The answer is {"hour": 4, "minute": 49, "second": 23}
